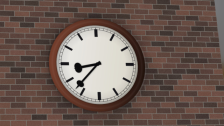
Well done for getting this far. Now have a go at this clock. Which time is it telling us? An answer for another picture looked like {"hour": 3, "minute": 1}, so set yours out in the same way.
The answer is {"hour": 8, "minute": 37}
